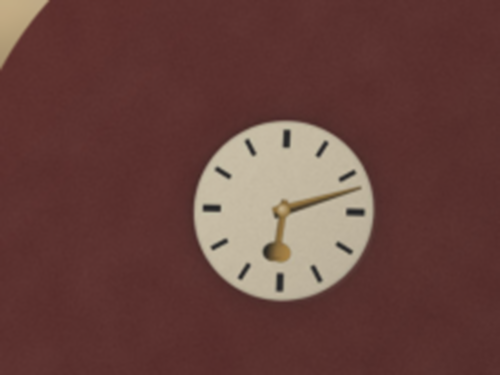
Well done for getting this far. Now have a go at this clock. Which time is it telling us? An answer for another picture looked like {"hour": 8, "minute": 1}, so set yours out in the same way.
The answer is {"hour": 6, "minute": 12}
